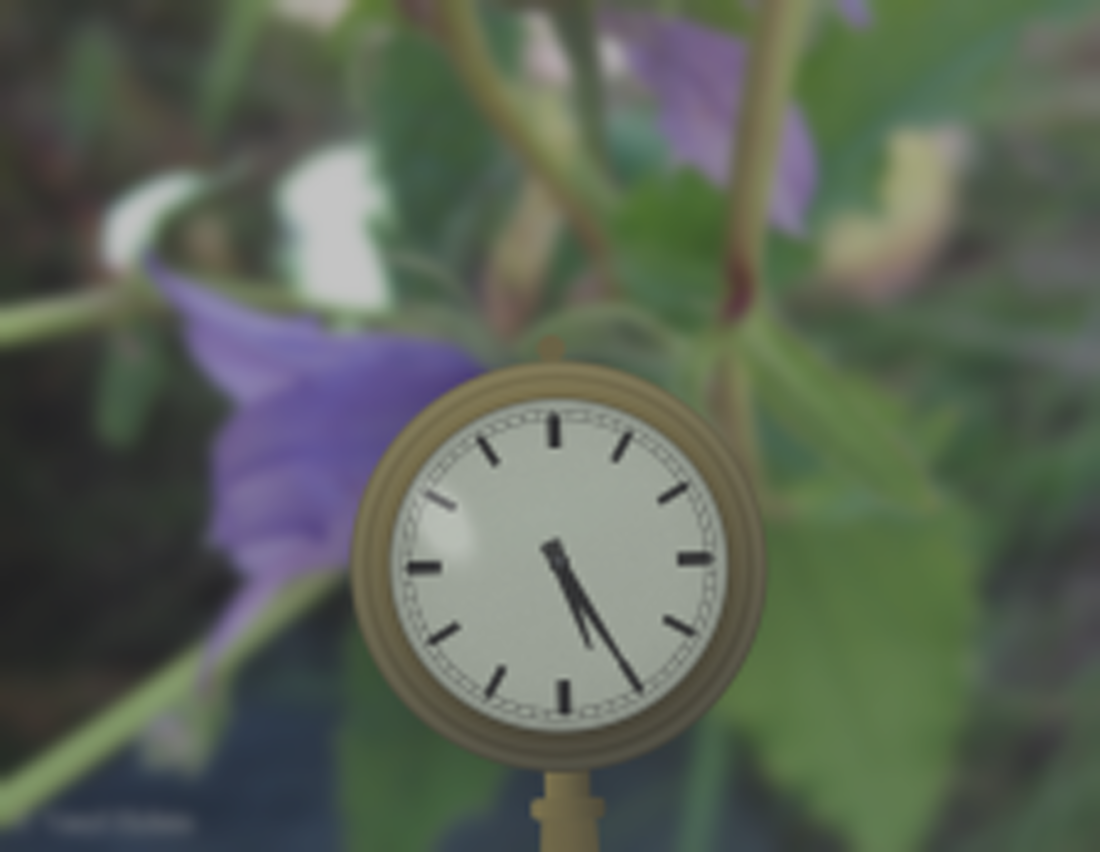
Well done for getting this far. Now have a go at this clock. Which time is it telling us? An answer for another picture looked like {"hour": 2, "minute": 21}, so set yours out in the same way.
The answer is {"hour": 5, "minute": 25}
